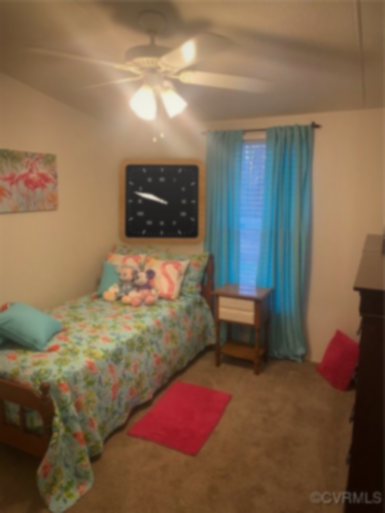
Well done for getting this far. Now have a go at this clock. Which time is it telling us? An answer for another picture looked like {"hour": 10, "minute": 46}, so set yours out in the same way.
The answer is {"hour": 9, "minute": 48}
